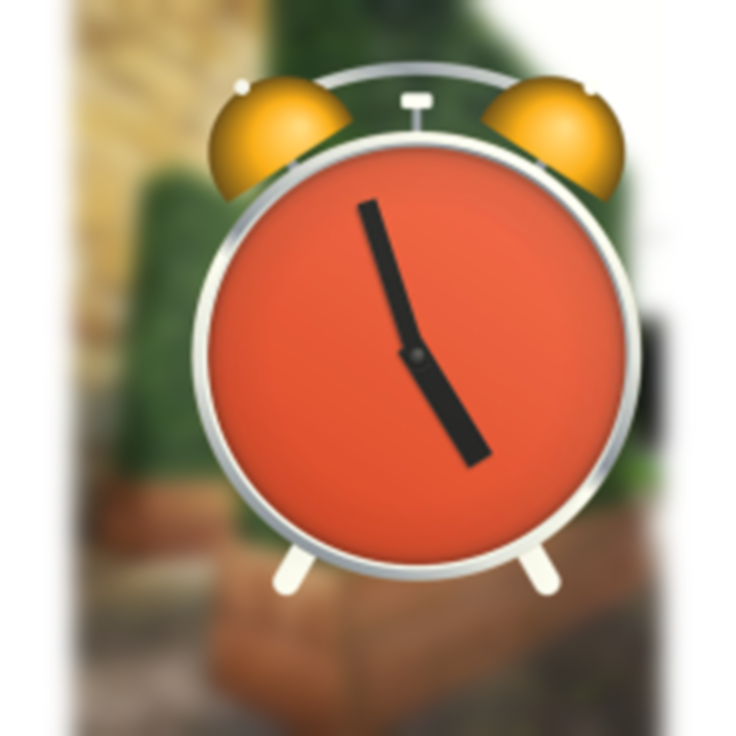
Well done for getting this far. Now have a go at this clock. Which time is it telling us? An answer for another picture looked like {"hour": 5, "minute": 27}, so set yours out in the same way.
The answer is {"hour": 4, "minute": 57}
